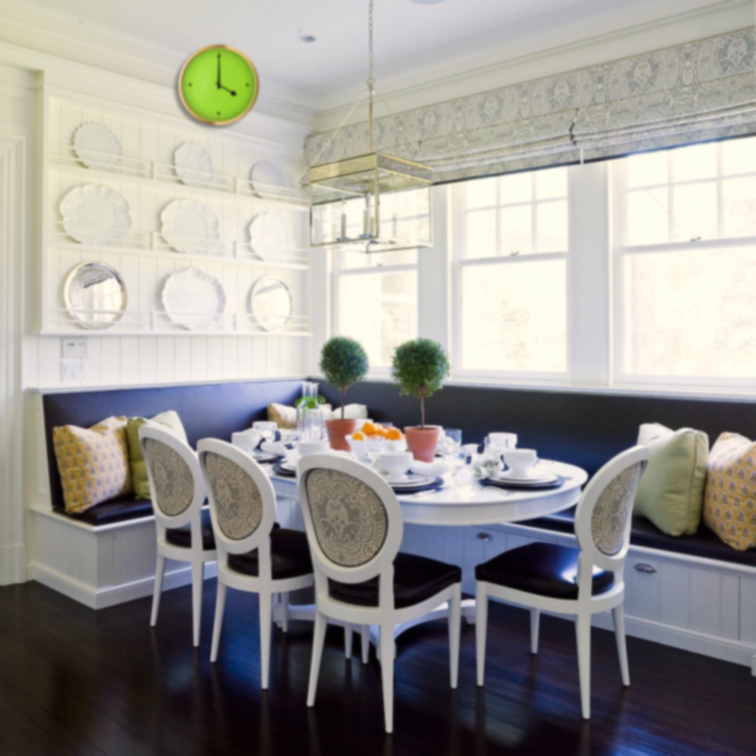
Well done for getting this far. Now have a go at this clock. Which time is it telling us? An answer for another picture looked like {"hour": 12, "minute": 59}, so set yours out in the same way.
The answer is {"hour": 4, "minute": 0}
